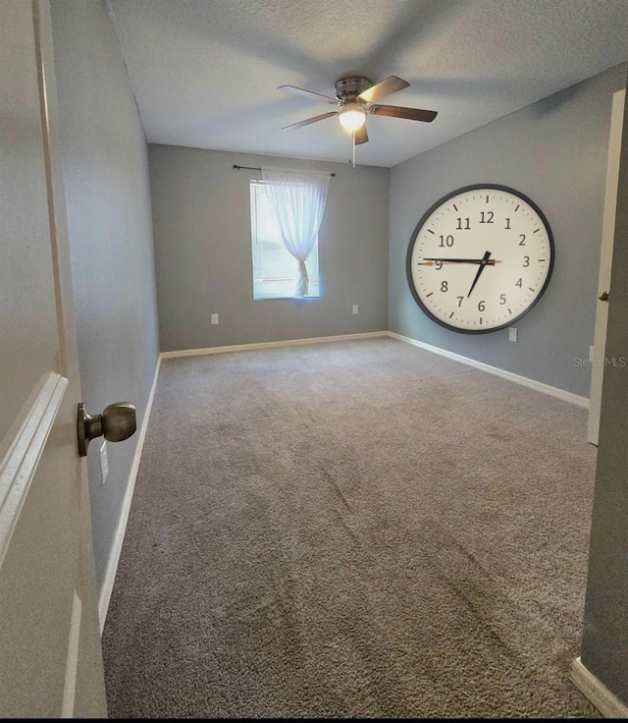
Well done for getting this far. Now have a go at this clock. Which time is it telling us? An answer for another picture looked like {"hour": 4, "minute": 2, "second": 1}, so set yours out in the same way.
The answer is {"hour": 6, "minute": 45, "second": 45}
